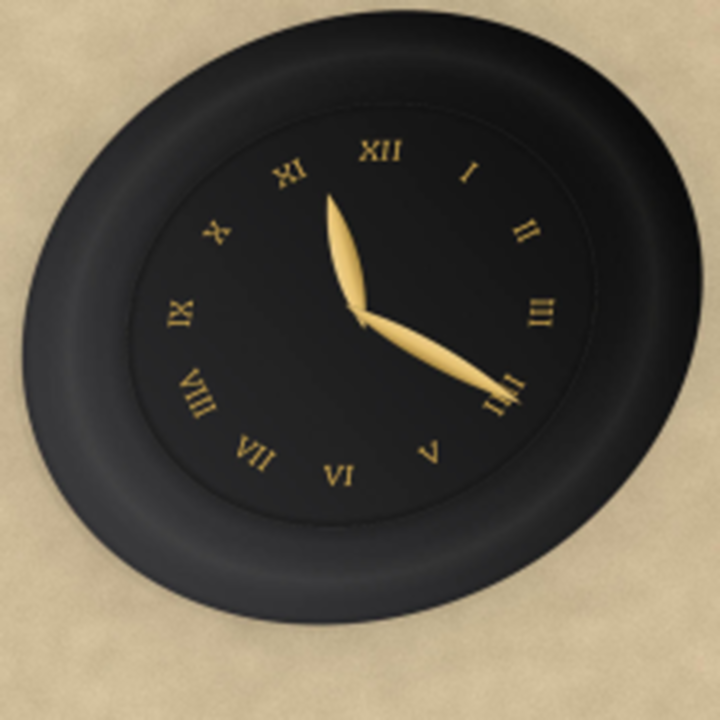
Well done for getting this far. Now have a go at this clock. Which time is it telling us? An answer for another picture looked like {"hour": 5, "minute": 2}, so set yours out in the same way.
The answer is {"hour": 11, "minute": 20}
